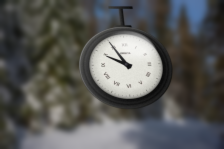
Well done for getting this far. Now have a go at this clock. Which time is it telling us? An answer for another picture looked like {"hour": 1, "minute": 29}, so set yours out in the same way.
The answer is {"hour": 9, "minute": 55}
